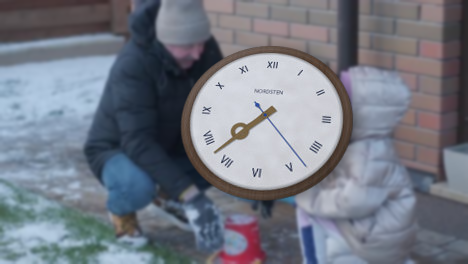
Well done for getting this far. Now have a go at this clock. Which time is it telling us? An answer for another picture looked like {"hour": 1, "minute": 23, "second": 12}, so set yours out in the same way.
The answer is {"hour": 7, "minute": 37, "second": 23}
